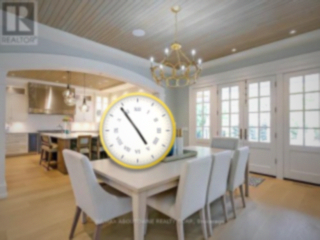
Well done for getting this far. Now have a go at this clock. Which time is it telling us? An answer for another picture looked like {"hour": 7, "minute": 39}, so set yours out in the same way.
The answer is {"hour": 4, "minute": 54}
